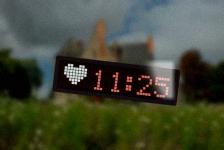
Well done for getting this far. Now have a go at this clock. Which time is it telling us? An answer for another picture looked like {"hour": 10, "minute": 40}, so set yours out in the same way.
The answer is {"hour": 11, "minute": 25}
